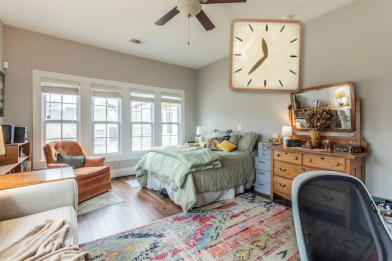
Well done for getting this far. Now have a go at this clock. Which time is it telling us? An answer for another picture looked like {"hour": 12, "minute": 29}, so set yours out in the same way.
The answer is {"hour": 11, "minute": 37}
